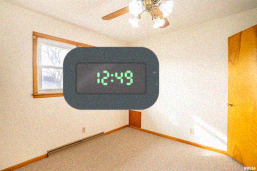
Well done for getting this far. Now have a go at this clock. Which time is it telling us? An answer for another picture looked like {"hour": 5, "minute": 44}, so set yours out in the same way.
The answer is {"hour": 12, "minute": 49}
